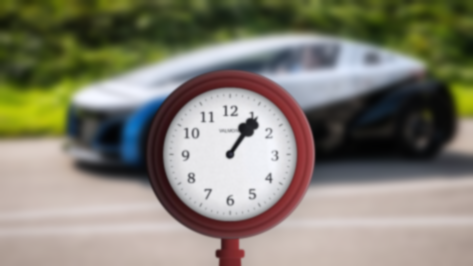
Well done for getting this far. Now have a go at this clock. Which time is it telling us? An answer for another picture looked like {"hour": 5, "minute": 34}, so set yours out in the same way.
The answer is {"hour": 1, "minute": 6}
